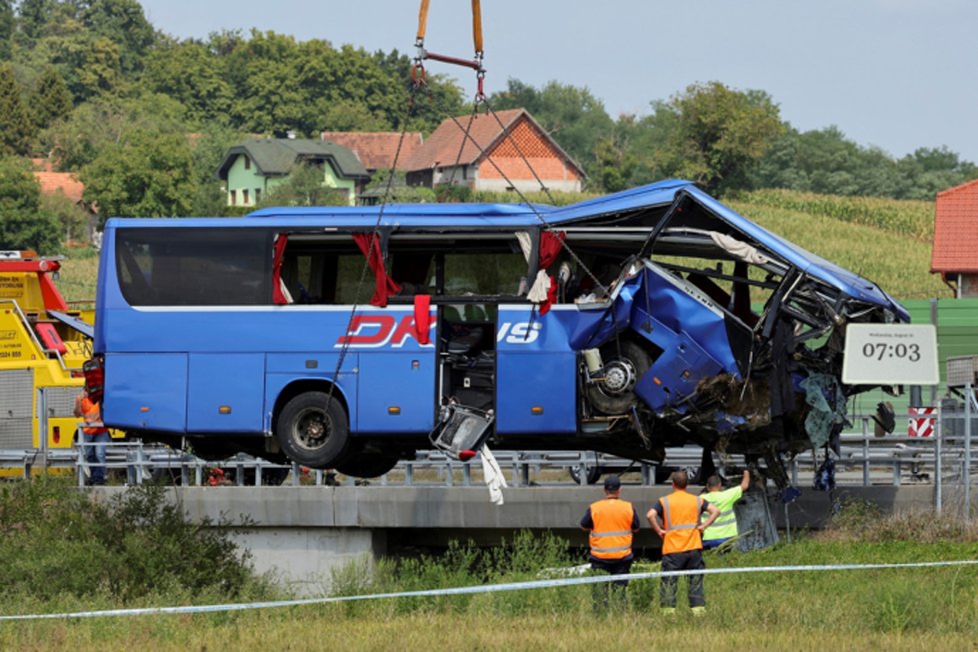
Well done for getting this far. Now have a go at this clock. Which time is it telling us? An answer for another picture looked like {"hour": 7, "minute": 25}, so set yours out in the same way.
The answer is {"hour": 7, "minute": 3}
